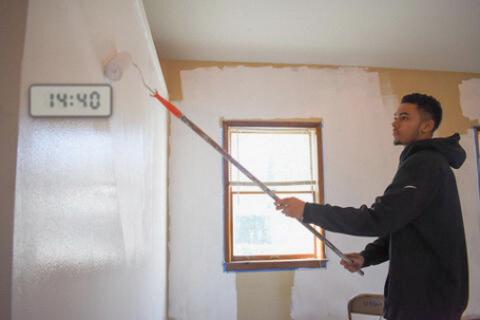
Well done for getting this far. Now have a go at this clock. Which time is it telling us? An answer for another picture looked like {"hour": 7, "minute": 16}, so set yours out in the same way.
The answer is {"hour": 14, "minute": 40}
